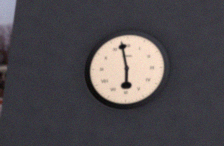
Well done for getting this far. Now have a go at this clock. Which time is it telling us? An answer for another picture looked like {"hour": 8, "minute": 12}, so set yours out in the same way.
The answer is {"hour": 5, "minute": 58}
